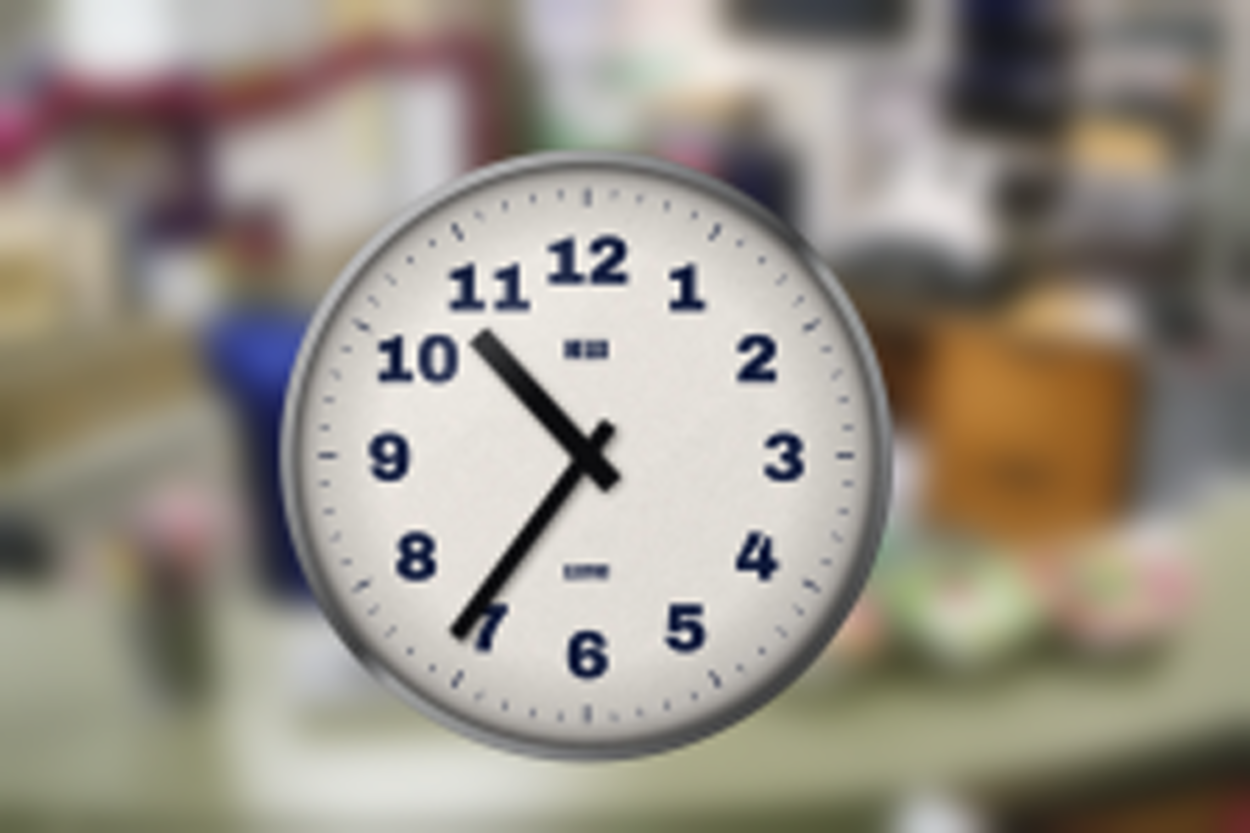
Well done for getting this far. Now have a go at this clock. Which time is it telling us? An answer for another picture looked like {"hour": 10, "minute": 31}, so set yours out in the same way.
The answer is {"hour": 10, "minute": 36}
